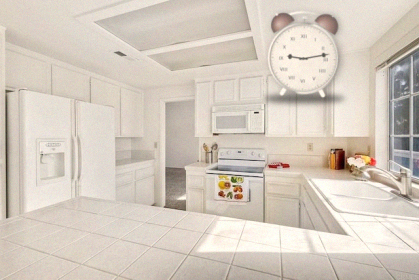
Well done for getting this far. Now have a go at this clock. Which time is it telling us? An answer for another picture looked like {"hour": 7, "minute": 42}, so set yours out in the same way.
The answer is {"hour": 9, "minute": 13}
